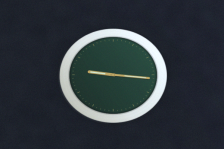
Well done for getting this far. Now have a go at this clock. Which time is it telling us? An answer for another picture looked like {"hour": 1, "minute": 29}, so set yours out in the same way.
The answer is {"hour": 9, "minute": 16}
